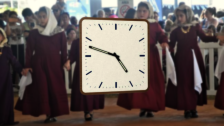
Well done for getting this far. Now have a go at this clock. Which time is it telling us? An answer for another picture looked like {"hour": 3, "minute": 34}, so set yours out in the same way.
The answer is {"hour": 4, "minute": 48}
